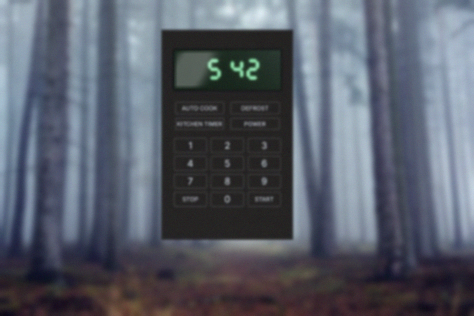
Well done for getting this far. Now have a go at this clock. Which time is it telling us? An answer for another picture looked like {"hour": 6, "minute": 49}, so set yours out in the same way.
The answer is {"hour": 5, "minute": 42}
